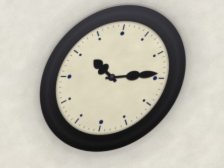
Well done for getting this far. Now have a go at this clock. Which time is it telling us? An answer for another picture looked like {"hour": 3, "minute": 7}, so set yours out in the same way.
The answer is {"hour": 10, "minute": 14}
